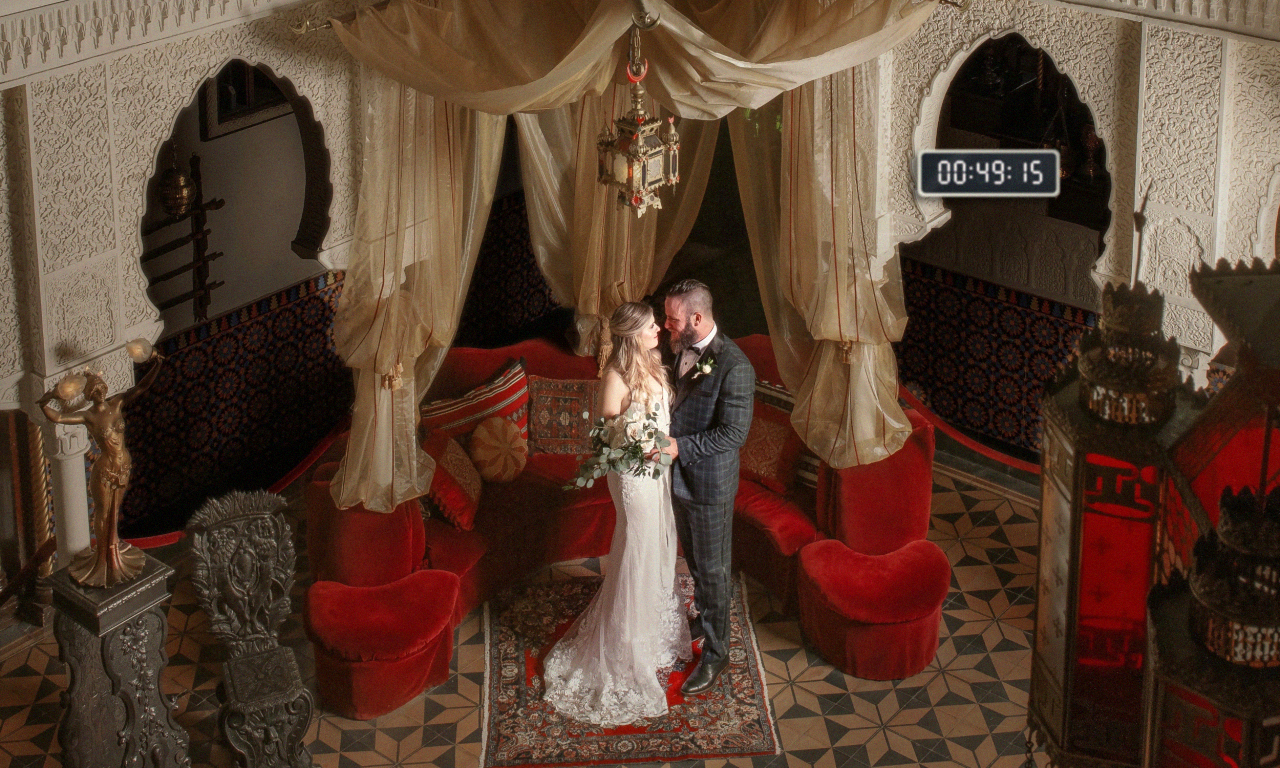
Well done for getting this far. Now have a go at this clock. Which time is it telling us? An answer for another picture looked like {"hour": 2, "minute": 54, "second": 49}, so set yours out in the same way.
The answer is {"hour": 0, "minute": 49, "second": 15}
